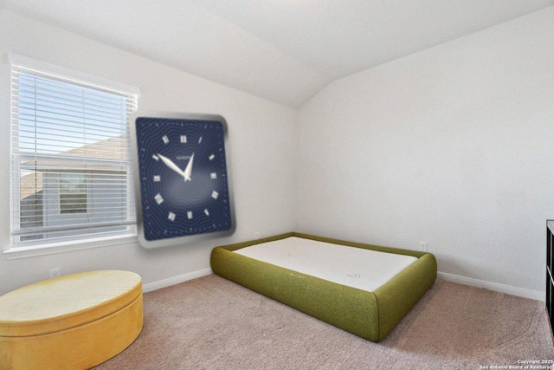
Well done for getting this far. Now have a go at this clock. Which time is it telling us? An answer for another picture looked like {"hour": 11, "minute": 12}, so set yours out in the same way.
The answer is {"hour": 12, "minute": 51}
